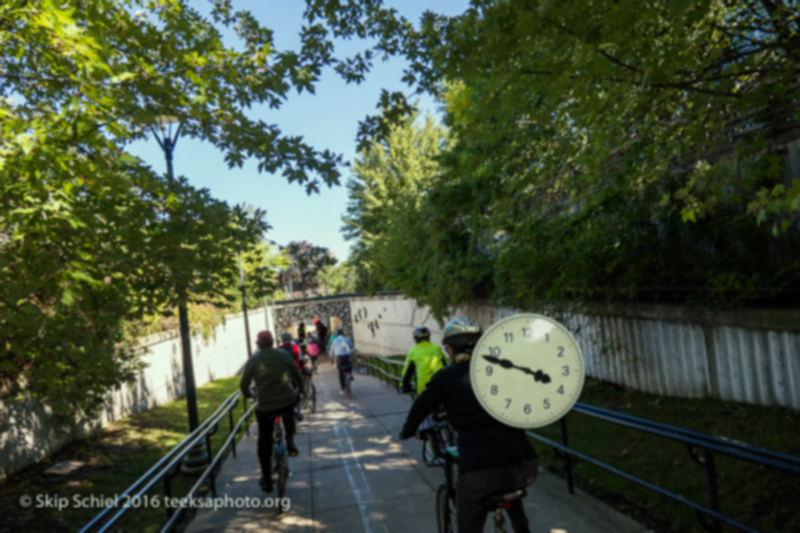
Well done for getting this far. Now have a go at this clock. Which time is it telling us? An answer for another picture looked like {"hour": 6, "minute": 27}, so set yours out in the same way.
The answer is {"hour": 3, "minute": 48}
